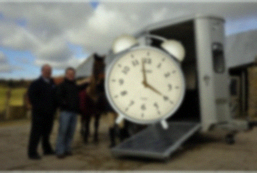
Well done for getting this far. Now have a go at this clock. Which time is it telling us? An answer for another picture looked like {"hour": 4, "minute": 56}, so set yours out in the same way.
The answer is {"hour": 3, "minute": 58}
